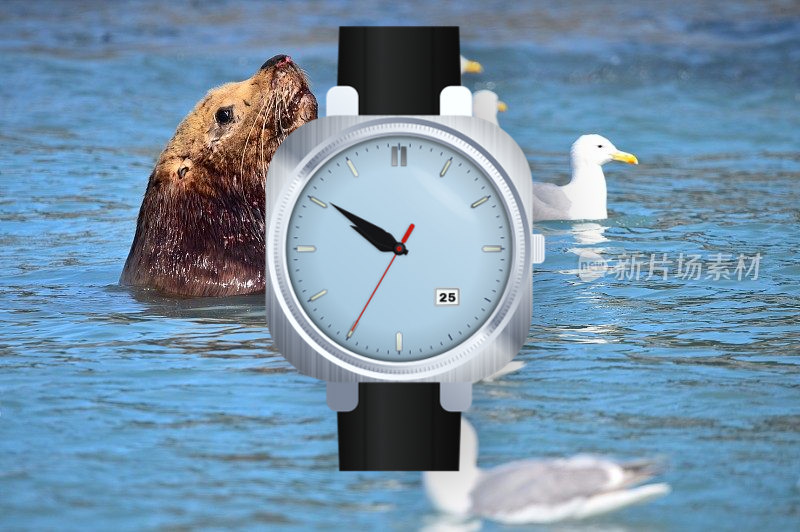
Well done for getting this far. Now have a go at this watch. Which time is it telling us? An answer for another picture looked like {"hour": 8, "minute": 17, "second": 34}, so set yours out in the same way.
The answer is {"hour": 9, "minute": 50, "second": 35}
